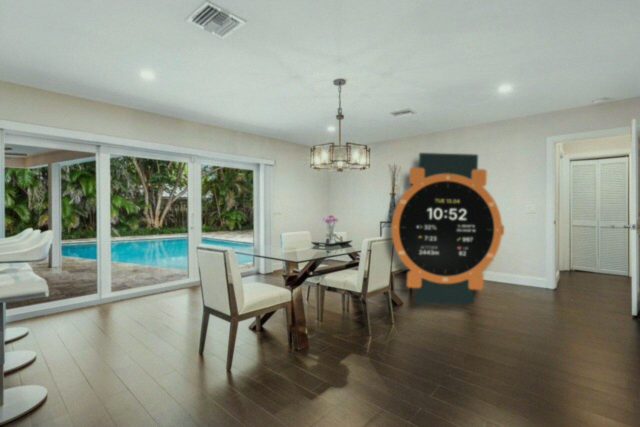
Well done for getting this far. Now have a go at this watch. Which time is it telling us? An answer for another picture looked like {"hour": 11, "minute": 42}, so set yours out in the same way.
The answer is {"hour": 10, "minute": 52}
